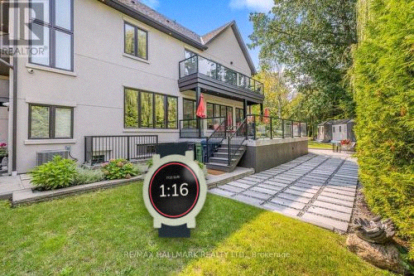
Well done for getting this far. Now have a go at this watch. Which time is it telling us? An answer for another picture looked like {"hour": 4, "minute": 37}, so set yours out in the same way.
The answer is {"hour": 1, "minute": 16}
